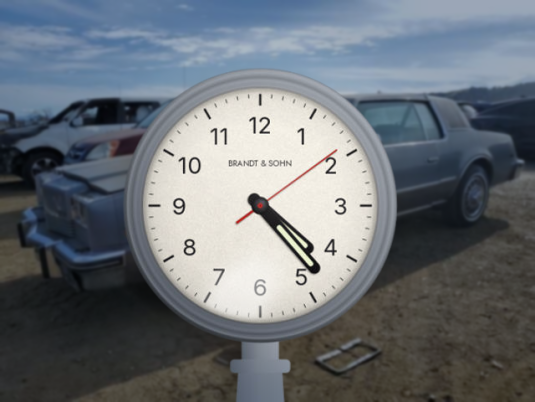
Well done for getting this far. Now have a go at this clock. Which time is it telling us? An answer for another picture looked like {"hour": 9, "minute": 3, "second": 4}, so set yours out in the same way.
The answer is {"hour": 4, "minute": 23, "second": 9}
